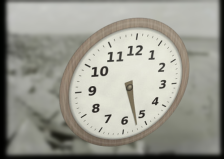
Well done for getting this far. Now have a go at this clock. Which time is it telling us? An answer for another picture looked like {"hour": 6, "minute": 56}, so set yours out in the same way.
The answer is {"hour": 5, "minute": 27}
